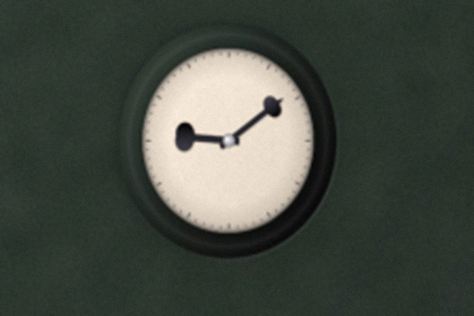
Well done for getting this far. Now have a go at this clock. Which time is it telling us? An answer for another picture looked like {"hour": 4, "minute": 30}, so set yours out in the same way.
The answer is {"hour": 9, "minute": 9}
